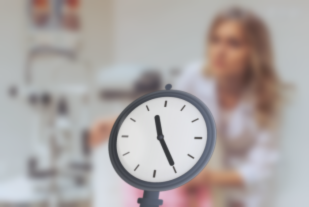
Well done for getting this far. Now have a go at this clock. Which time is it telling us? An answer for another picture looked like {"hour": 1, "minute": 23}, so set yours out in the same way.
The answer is {"hour": 11, "minute": 25}
